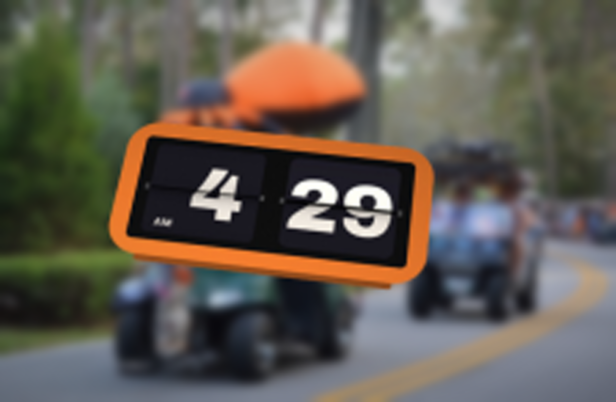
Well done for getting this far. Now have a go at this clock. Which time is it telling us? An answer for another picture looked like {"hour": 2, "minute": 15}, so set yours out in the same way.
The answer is {"hour": 4, "minute": 29}
